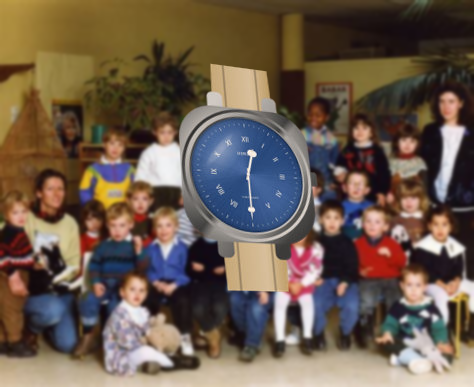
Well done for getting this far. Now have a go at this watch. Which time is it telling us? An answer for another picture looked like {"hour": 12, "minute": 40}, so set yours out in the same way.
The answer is {"hour": 12, "minute": 30}
